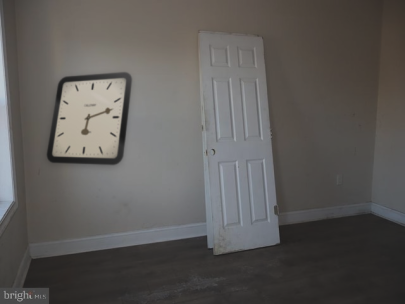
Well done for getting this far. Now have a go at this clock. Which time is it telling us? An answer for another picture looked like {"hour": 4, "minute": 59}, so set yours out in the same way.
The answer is {"hour": 6, "minute": 12}
